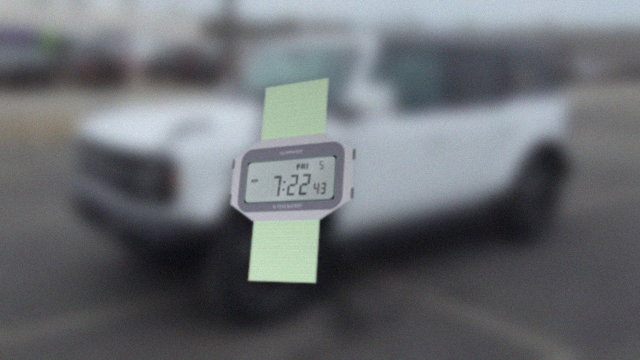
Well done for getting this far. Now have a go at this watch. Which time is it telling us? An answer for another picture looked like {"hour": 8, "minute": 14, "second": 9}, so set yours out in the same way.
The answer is {"hour": 7, "minute": 22, "second": 43}
